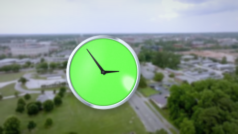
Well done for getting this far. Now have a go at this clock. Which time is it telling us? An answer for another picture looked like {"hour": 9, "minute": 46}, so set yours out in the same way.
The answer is {"hour": 2, "minute": 54}
